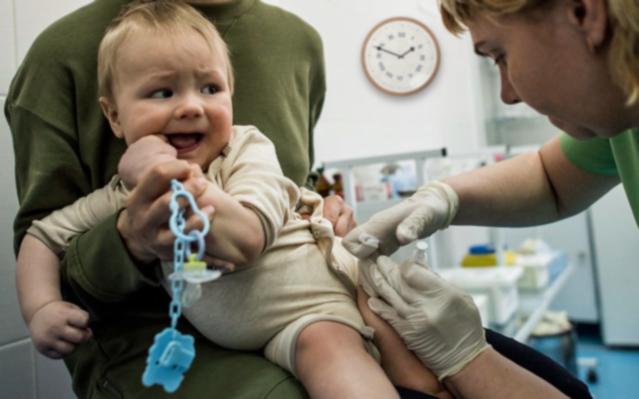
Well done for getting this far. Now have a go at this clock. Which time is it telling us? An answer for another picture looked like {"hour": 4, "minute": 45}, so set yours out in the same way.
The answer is {"hour": 1, "minute": 48}
